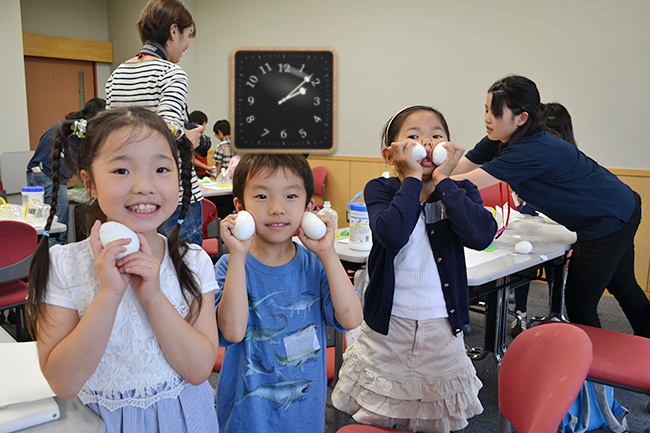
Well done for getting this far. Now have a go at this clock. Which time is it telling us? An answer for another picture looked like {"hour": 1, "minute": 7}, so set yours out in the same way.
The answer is {"hour": 2, "minute": 8}
